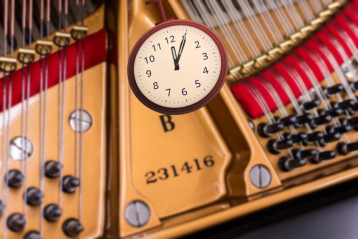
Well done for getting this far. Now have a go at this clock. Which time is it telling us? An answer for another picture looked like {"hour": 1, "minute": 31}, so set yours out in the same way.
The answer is {"hour": 12, "minute": 5}
